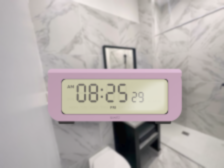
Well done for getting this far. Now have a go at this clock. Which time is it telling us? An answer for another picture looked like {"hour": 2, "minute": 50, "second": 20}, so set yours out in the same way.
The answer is {"hour": 8, "minute": 25, "second": 29}
